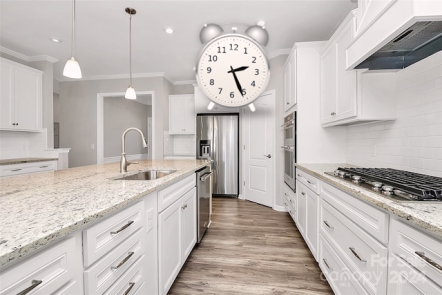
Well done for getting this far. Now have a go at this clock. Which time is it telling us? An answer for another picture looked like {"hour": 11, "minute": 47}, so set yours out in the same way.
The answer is {"hour": 2, "minute": 26}
